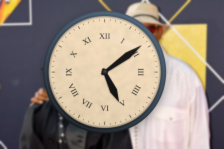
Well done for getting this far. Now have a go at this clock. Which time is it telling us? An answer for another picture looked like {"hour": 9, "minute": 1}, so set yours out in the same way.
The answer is {"hour": 5, "minute": 9}
